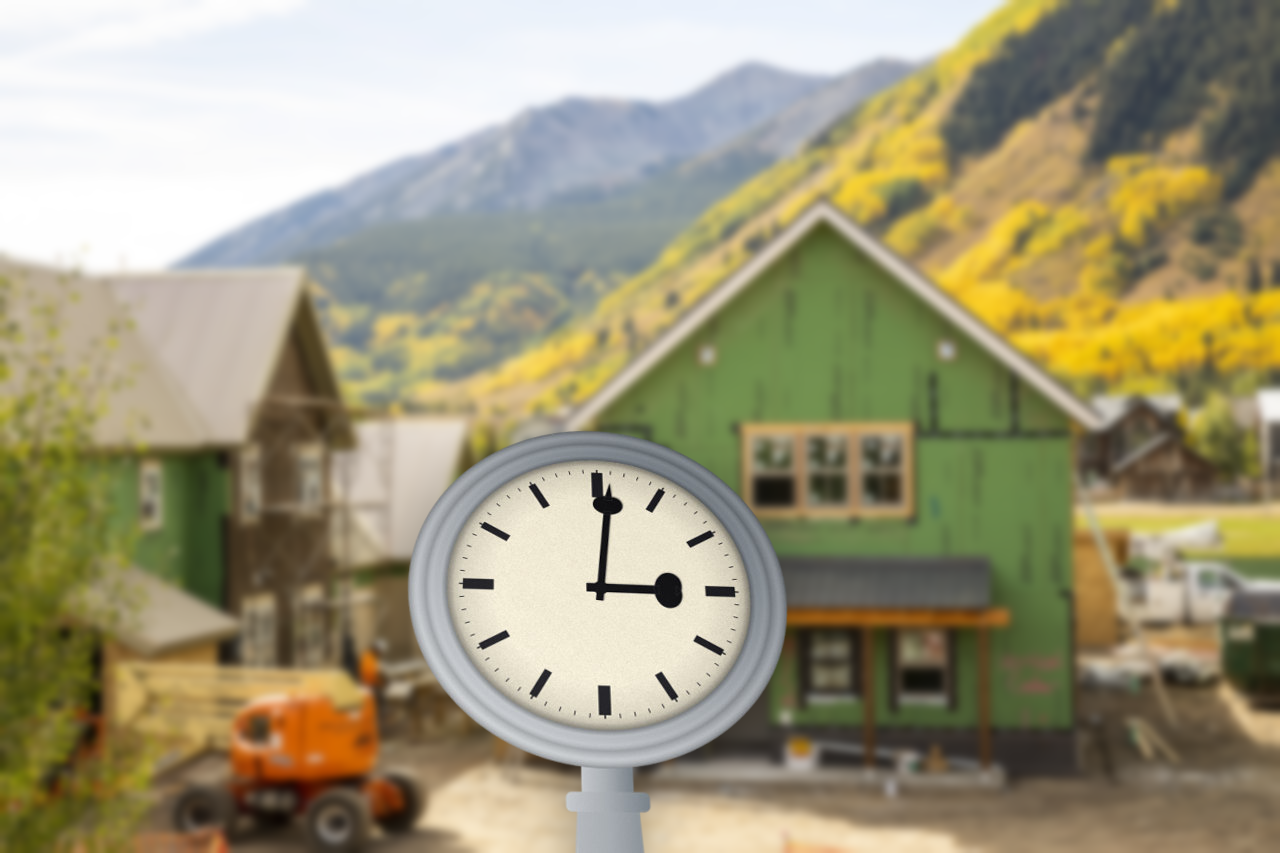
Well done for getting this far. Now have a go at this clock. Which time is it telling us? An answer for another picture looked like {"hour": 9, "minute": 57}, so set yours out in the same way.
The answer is {"hour": 3, "minute": 1}
